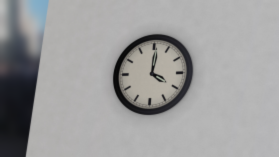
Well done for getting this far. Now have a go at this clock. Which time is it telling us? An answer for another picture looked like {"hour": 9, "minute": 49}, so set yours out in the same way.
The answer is {"hour": 4, "minute": 1}
